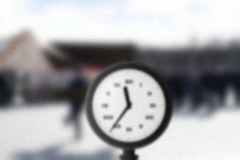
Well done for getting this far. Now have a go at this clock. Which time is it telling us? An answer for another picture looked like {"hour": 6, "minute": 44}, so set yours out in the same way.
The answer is {"hour": 11, "minute": 36}
